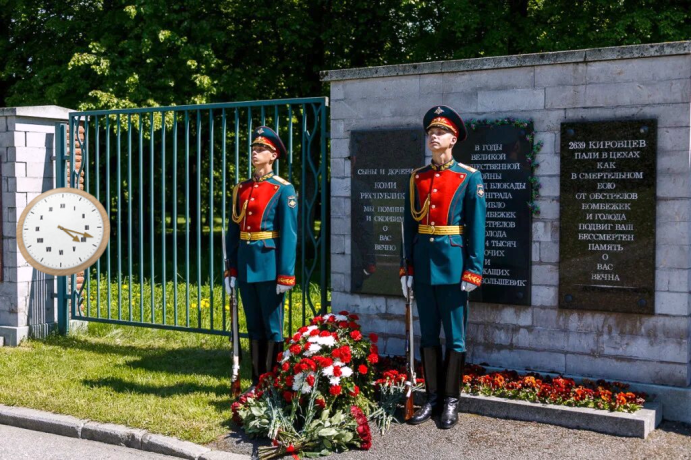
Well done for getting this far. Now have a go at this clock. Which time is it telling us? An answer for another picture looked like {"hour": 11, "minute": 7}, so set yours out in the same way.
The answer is {"hour": 4, "minute": 18}
